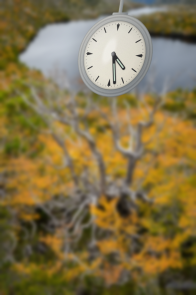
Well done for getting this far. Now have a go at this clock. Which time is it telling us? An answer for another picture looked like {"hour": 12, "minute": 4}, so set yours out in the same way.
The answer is {"hour": 4, "minute": 28}
